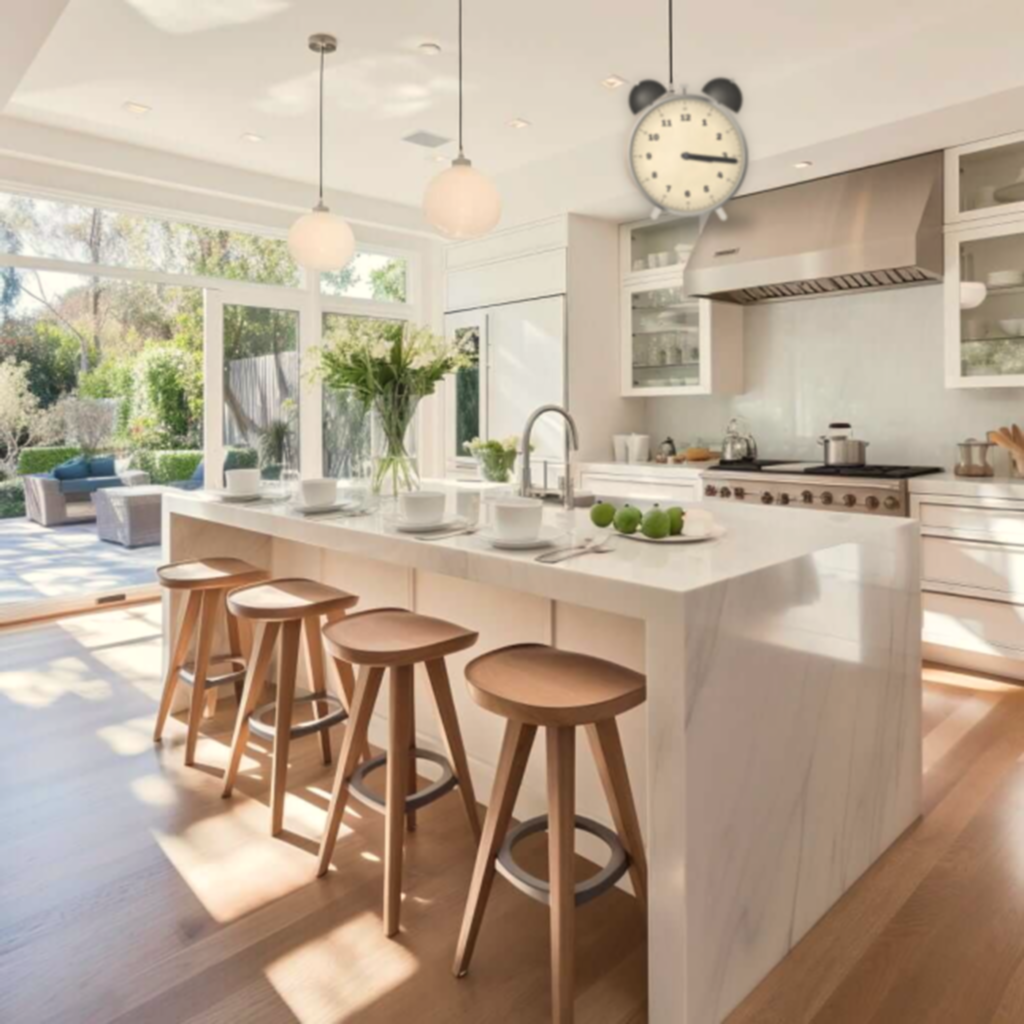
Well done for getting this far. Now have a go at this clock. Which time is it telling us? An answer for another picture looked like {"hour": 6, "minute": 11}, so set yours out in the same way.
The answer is {"hour": 3, "minute": 16}
